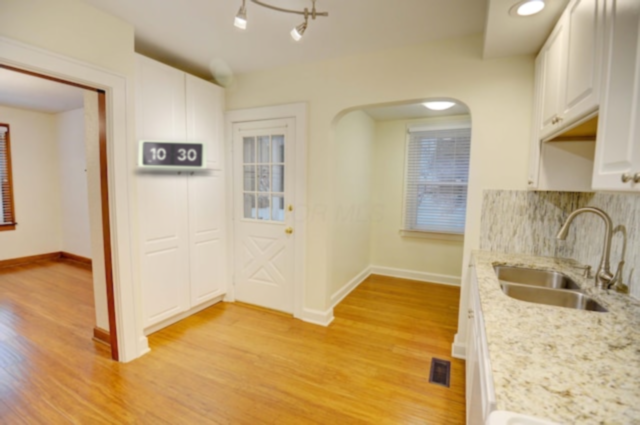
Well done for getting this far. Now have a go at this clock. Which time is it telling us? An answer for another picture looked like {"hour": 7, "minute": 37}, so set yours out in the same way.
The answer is {"hour": 10, "minute": 30}
